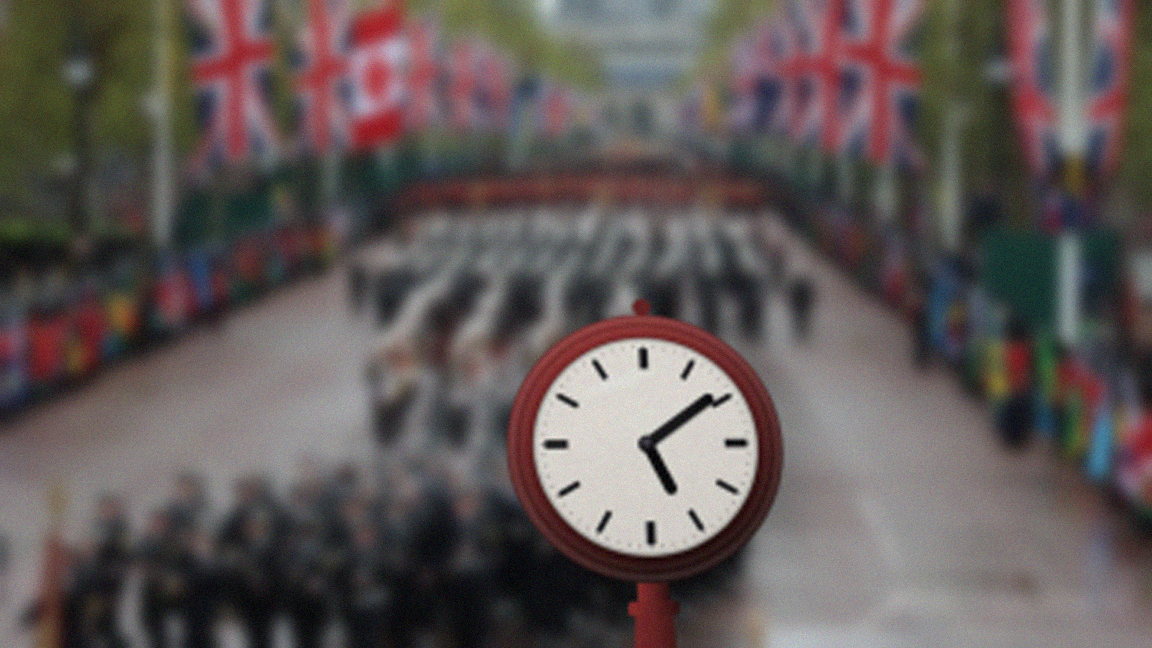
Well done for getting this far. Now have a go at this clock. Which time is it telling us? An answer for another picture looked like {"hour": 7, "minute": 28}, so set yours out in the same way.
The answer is {"hour": 5, "minute": 9}
